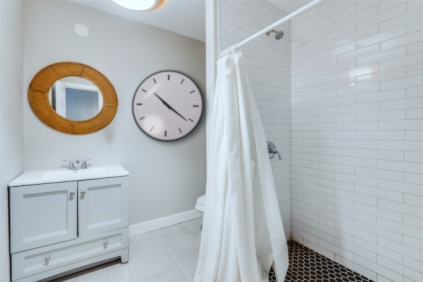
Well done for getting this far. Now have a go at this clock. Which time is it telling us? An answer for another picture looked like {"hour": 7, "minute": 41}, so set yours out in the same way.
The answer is {"hour": 10, "minute": 21}
